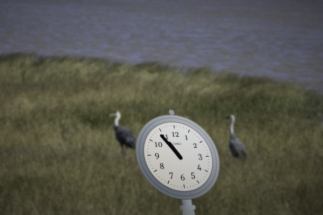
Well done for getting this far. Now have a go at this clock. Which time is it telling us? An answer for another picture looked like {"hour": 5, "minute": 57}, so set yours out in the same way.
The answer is {"hour": 10, "minute": 54}
